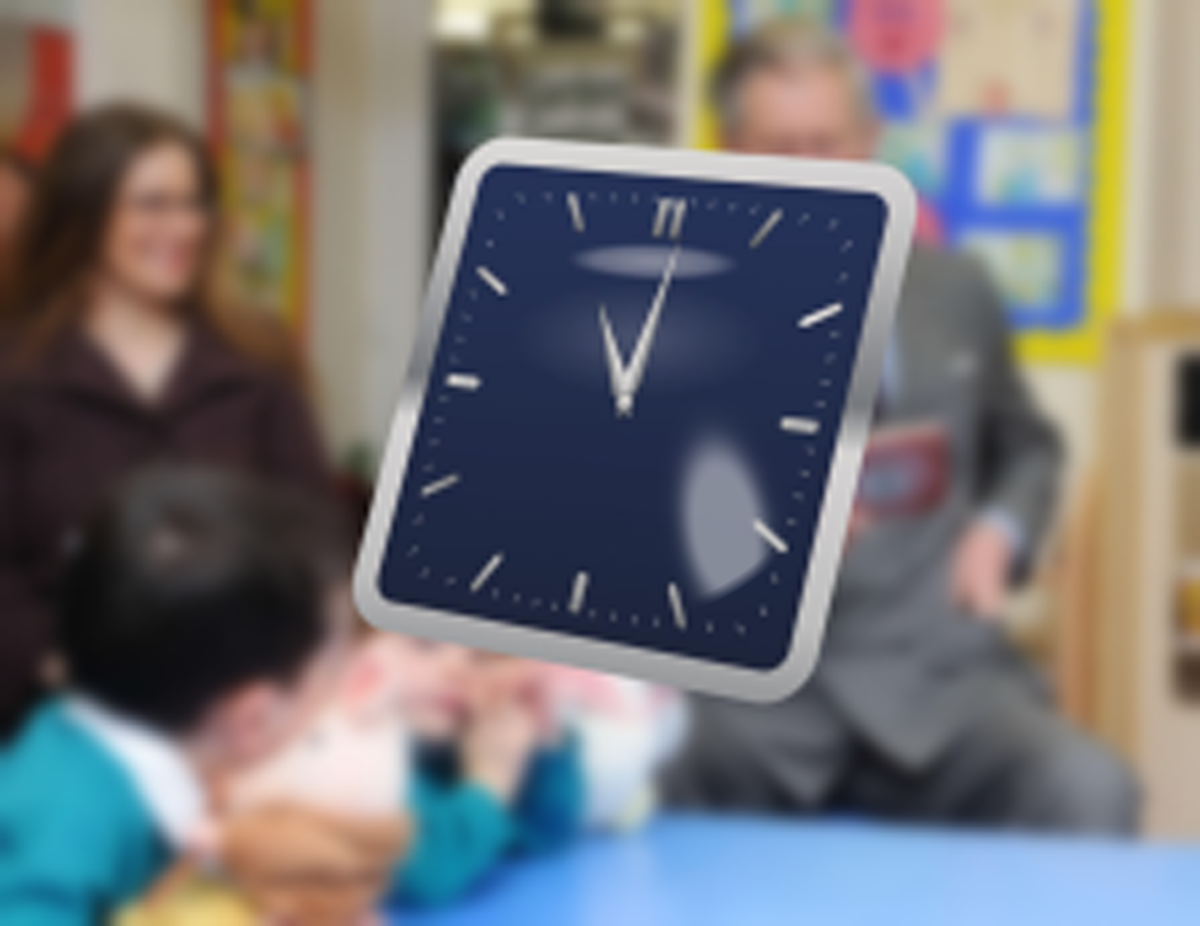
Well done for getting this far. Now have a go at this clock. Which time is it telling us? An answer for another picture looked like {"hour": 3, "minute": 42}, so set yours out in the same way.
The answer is {"hour": 11, "minute": 1}
